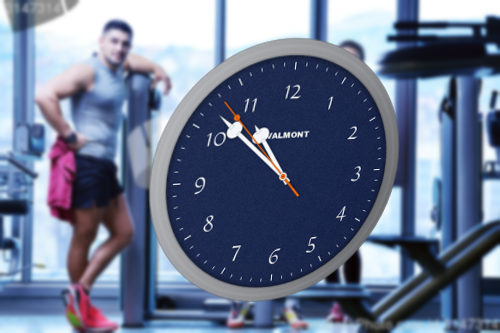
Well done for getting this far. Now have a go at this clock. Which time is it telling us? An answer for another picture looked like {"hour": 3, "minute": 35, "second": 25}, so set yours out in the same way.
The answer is {"hour": 10, "minute": 51, "second": 53}
